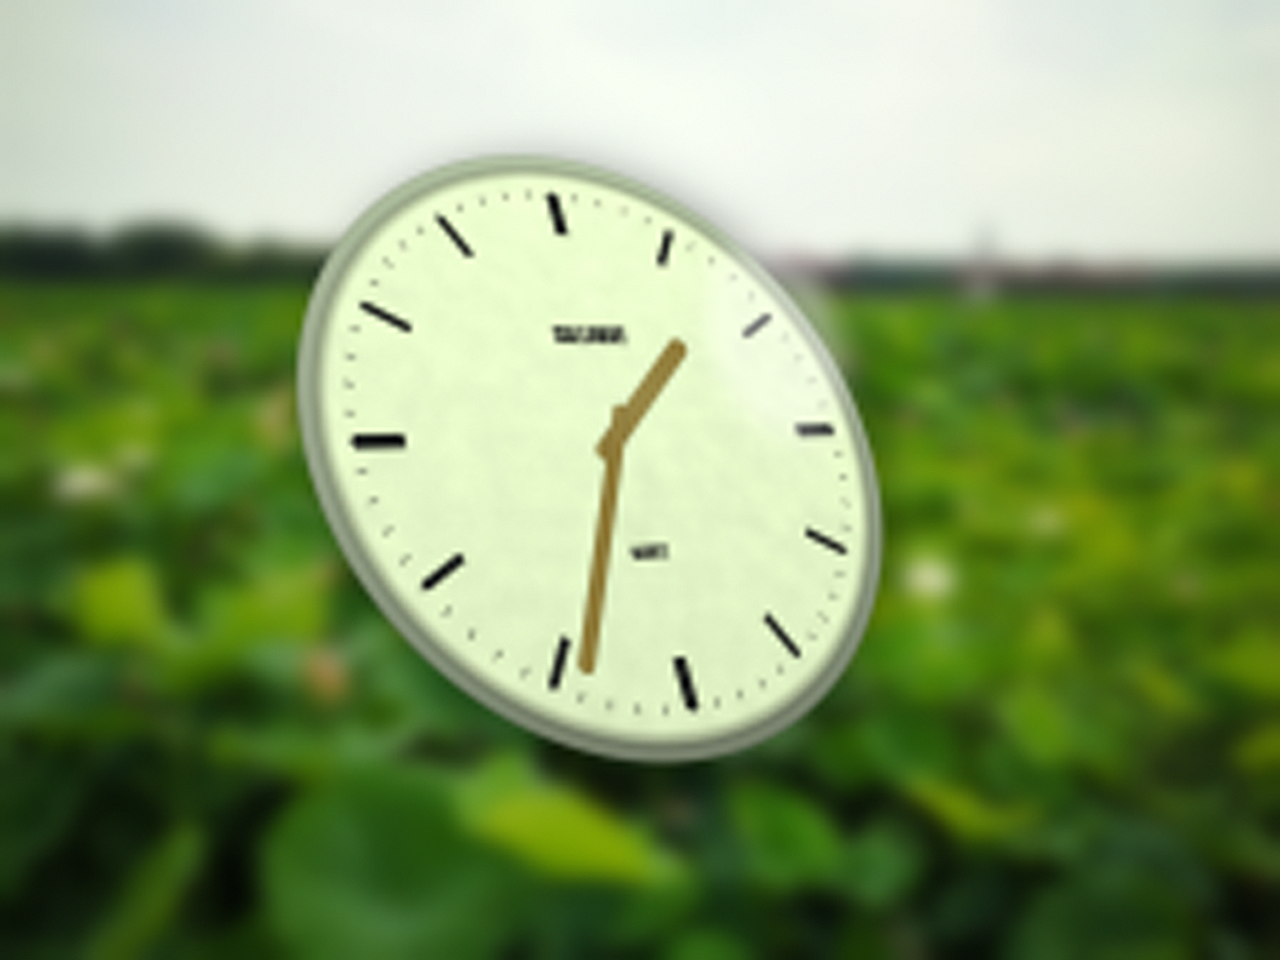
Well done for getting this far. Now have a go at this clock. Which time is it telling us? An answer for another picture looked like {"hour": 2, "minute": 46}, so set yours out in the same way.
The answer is {"hour": 1, "minute": 34}
